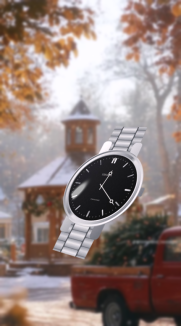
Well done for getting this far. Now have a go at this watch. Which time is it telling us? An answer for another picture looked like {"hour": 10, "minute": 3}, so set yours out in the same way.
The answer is {"hour": 12, "minute": 21}
